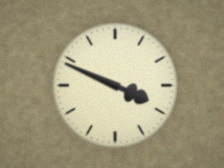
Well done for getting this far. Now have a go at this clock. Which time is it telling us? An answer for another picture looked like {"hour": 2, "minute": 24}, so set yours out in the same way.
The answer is {"hour": 3, "minute": 49}
